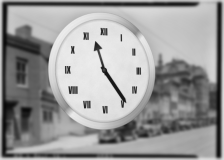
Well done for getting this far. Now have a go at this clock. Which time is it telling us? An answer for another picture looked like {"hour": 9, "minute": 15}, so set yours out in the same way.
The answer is {"hour": 11, "minute": 24}
